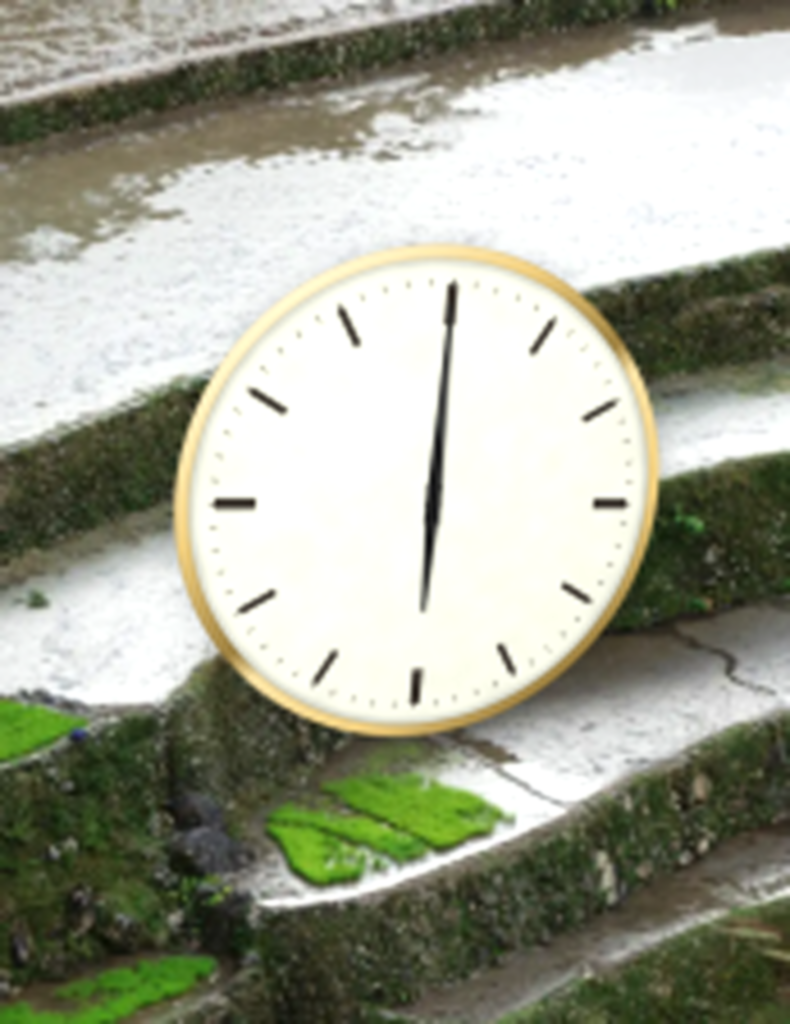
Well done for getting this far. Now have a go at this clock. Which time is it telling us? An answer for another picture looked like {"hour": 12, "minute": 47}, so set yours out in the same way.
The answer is {"hour": 6, "minute": 0}
